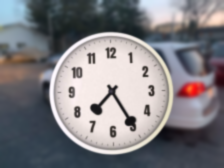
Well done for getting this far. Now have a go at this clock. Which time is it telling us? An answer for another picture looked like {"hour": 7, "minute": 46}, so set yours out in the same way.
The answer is {"hour": 7, "minute": 25}
